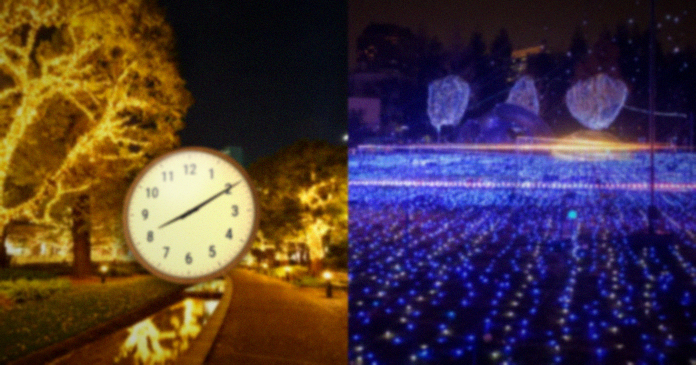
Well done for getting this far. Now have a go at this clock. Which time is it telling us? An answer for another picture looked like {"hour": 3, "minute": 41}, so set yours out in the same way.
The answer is {"hour": 8, "minute": 10}
